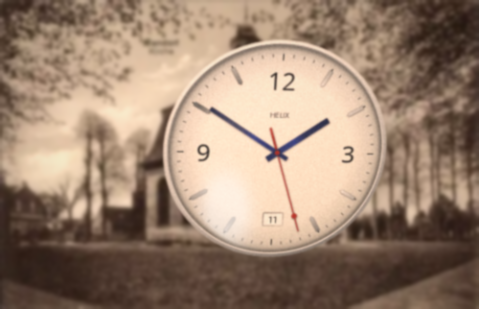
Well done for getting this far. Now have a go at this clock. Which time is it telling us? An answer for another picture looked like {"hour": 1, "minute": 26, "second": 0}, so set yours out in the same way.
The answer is {"hour": 1, "minute": 50, "second": 27}
